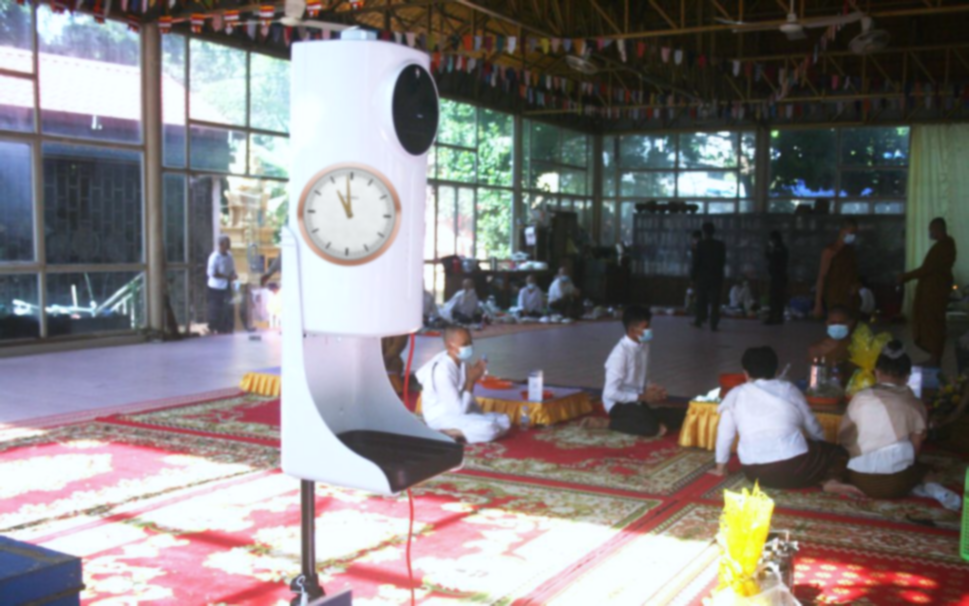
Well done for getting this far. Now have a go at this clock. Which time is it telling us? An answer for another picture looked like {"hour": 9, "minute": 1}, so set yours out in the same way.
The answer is {"hour": 10, "minute": 59}
